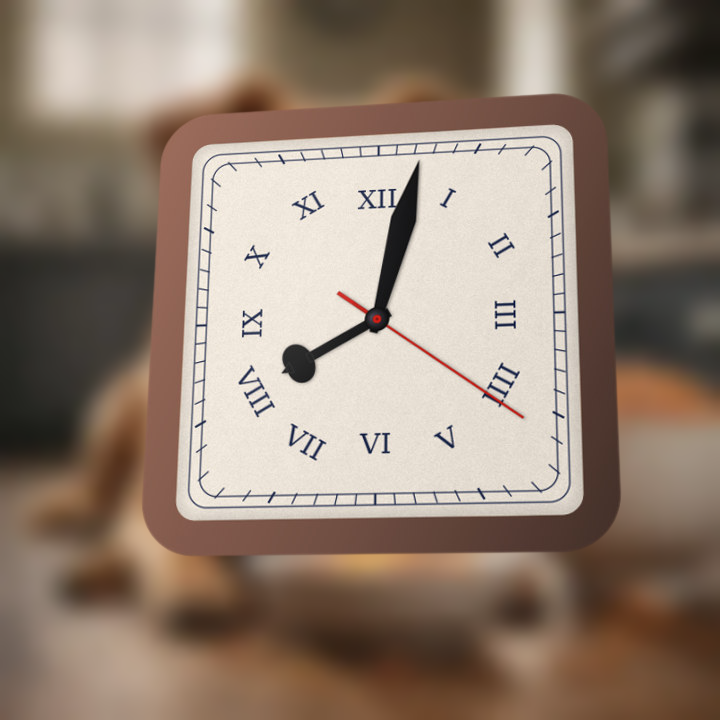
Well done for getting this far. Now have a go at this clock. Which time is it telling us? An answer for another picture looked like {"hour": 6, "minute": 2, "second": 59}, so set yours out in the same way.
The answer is {"hour": 8, "minute": 2, "second": 21}
